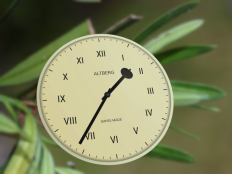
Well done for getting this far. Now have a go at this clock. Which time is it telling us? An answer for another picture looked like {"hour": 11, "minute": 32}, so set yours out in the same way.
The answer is {"hour": 1, "minute": 36}
